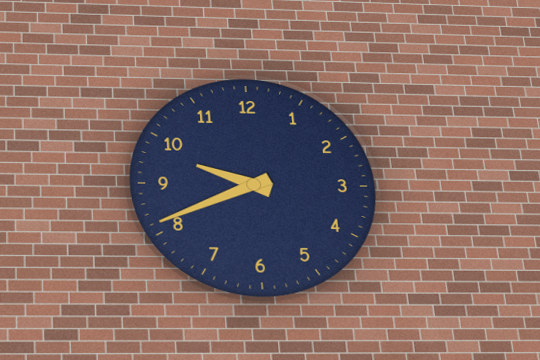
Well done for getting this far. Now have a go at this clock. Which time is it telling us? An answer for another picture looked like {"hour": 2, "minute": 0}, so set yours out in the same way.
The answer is {"hour": 9, "minute": 41}
